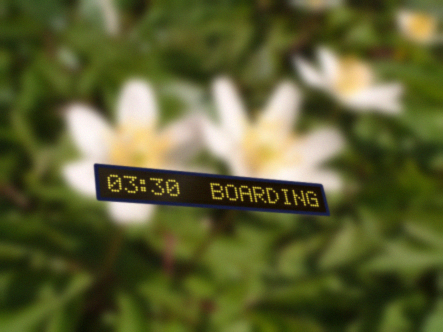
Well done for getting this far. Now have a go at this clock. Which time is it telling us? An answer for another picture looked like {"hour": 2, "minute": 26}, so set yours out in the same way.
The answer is {"hour": 3, "minute": 30}
